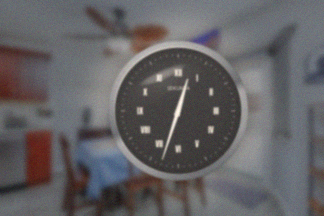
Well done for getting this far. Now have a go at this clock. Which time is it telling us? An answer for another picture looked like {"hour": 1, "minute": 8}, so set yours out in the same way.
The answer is {"hour": 12, "minute": 33}
